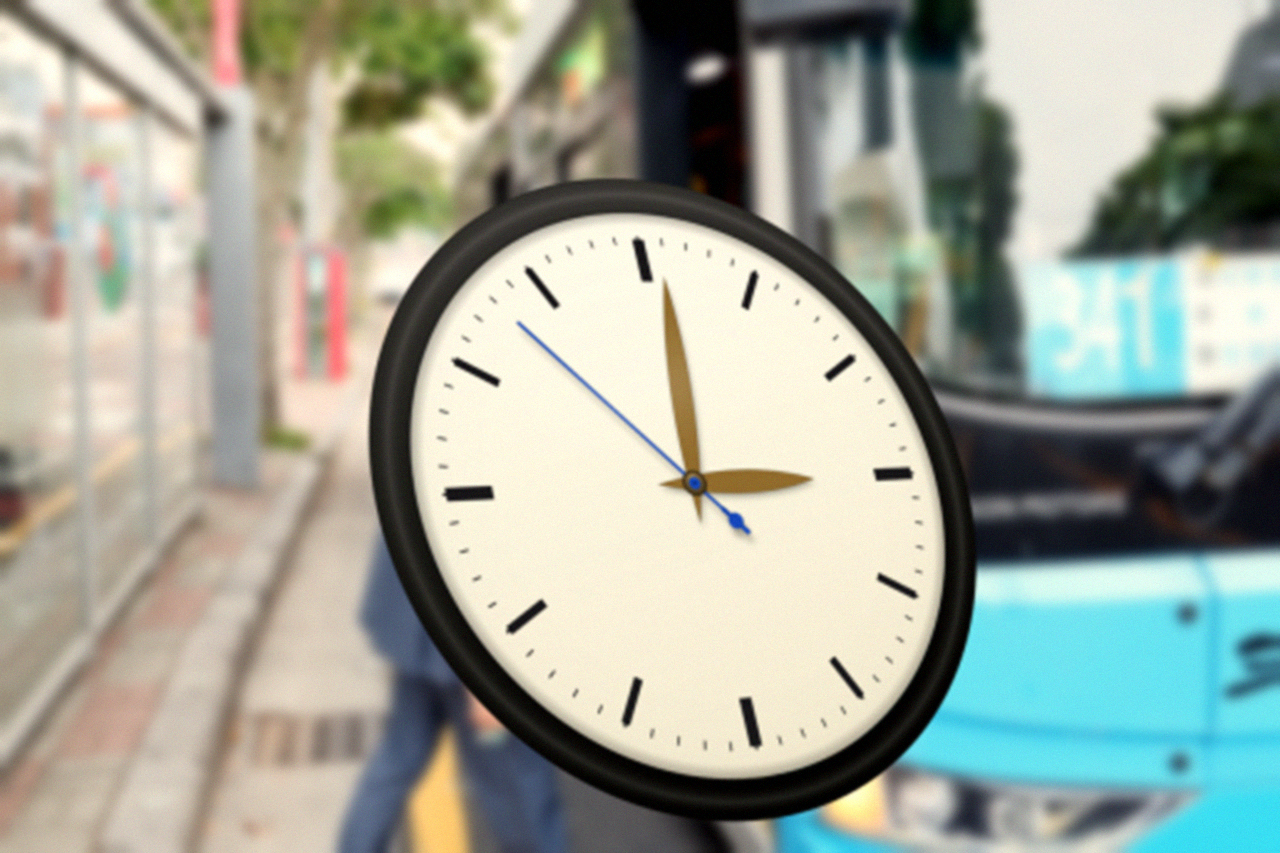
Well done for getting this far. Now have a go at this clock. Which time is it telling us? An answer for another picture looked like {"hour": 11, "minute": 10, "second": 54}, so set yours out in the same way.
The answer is {"hour": 3, "minute": 0, "second": 53}
